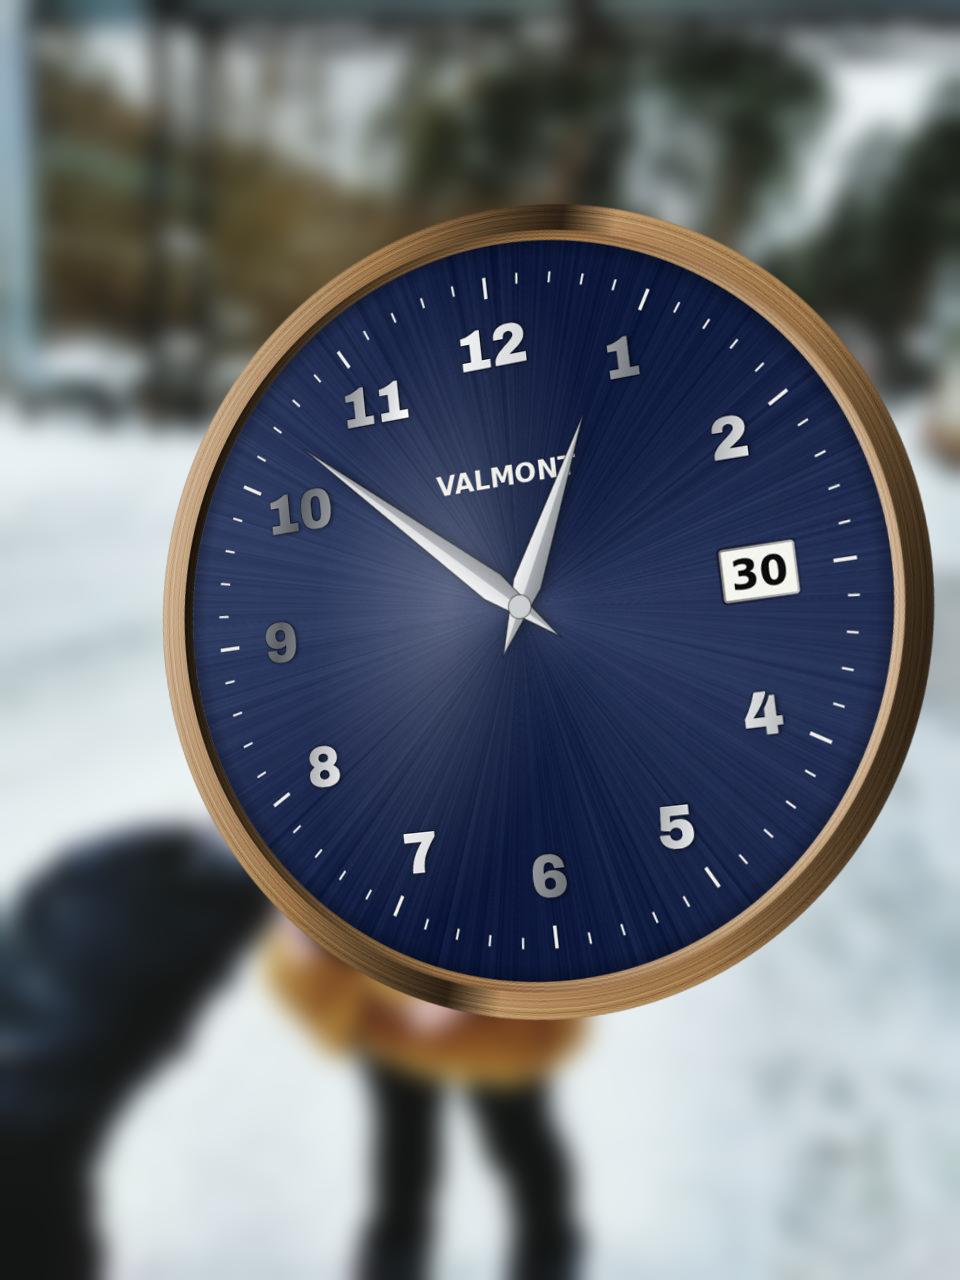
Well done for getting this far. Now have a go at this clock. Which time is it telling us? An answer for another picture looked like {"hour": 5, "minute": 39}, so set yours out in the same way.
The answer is {"hour": 12, "minute": 52}
